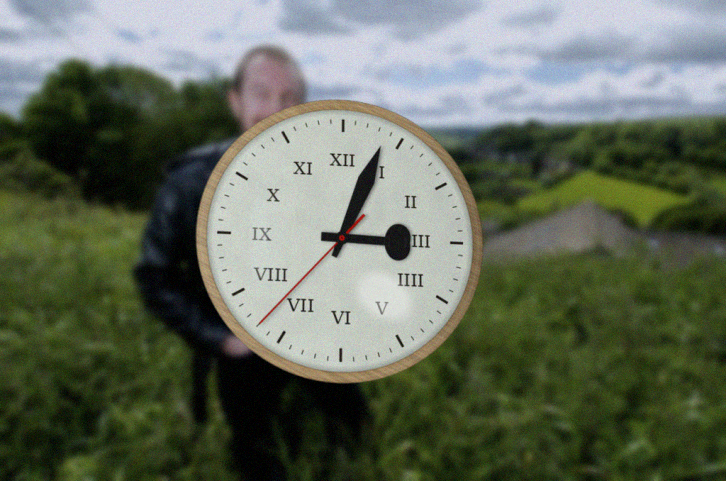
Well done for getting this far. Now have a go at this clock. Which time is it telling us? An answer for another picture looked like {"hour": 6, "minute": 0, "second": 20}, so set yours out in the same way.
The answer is {"hour": 3, "minute": 3, "second": 37}
